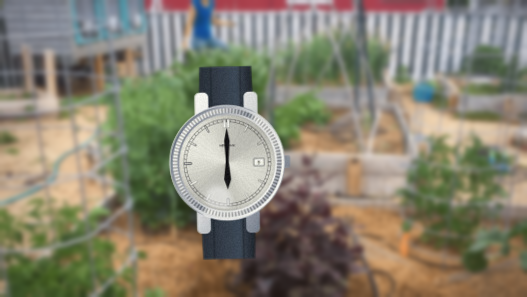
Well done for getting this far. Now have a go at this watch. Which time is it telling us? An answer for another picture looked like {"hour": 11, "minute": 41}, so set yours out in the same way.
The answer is {"hour": 6, "minute": 0}
